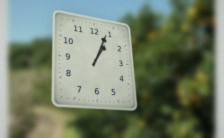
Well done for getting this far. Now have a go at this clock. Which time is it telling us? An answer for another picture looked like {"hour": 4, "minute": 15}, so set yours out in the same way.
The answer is {"hour": 1, "minute": 4}
